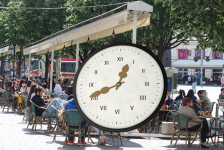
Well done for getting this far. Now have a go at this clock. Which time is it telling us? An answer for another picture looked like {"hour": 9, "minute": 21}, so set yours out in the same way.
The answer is {"hour": 12, "minute": 41}
